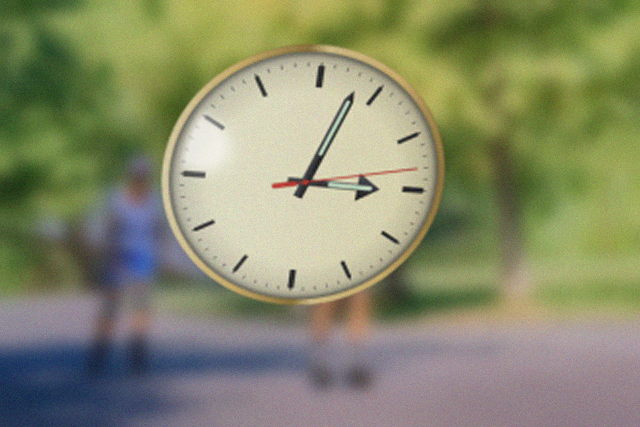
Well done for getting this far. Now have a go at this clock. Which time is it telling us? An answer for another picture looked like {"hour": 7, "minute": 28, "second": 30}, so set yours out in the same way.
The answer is {"hour": 3, "minute": 3, "second": 13}
